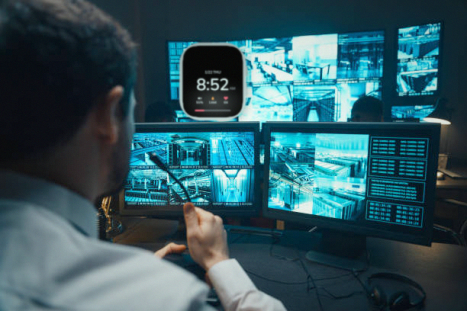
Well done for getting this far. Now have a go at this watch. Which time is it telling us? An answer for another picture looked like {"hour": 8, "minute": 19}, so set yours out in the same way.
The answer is {"hour": 8, "minute": 52}
